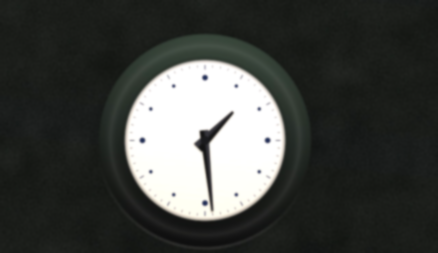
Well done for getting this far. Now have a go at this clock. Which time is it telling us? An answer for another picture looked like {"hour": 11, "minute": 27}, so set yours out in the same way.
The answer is {"hour": 1, "minute": 29}
